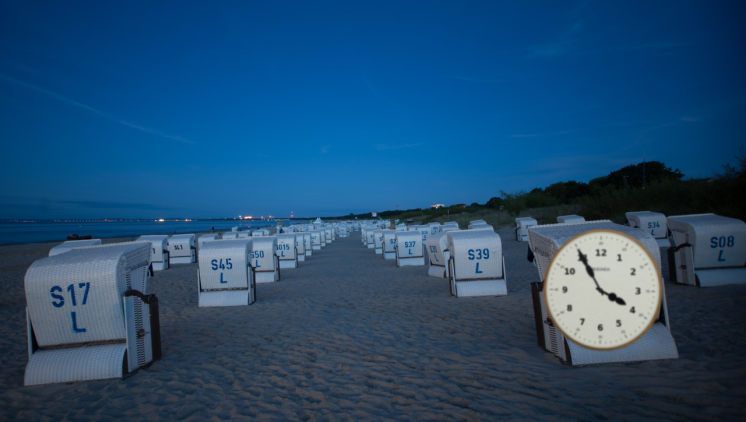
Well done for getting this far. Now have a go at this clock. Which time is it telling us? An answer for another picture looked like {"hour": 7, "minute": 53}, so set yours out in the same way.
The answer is {"hour": 3, "minute": 55}
